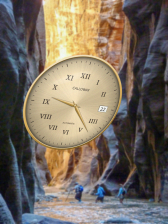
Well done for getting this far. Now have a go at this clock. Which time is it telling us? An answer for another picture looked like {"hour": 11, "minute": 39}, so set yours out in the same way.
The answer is {"hour": 9, "minute": 23}
